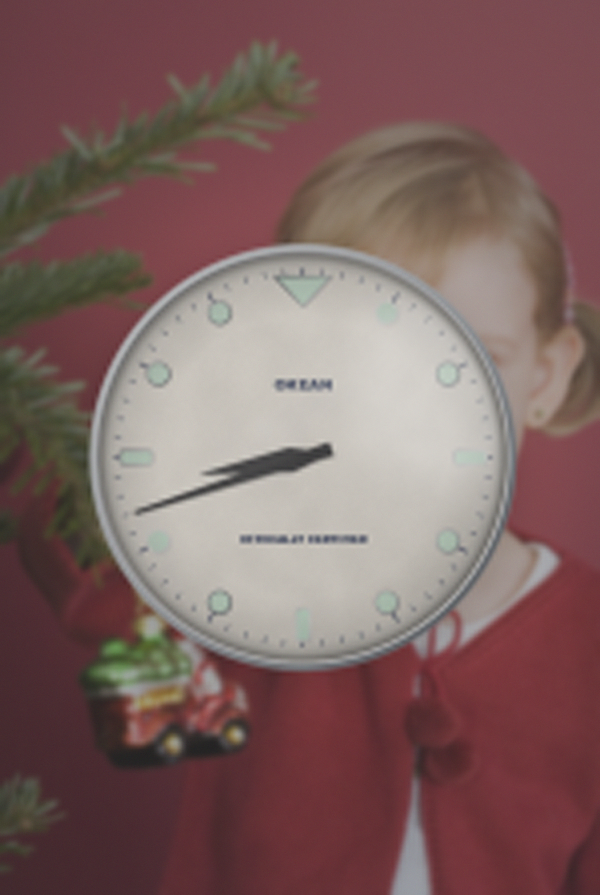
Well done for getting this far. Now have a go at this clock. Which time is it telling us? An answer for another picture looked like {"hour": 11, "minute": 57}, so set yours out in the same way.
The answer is {"hour": 8, "minute": 42}
